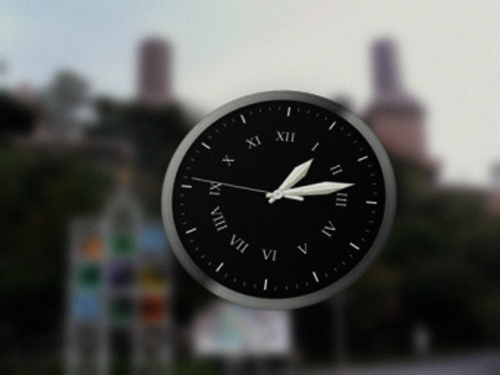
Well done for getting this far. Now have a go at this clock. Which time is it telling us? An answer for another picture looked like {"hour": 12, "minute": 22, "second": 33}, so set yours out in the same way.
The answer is {"hour": 1, "minute": 12, "second": 46}
